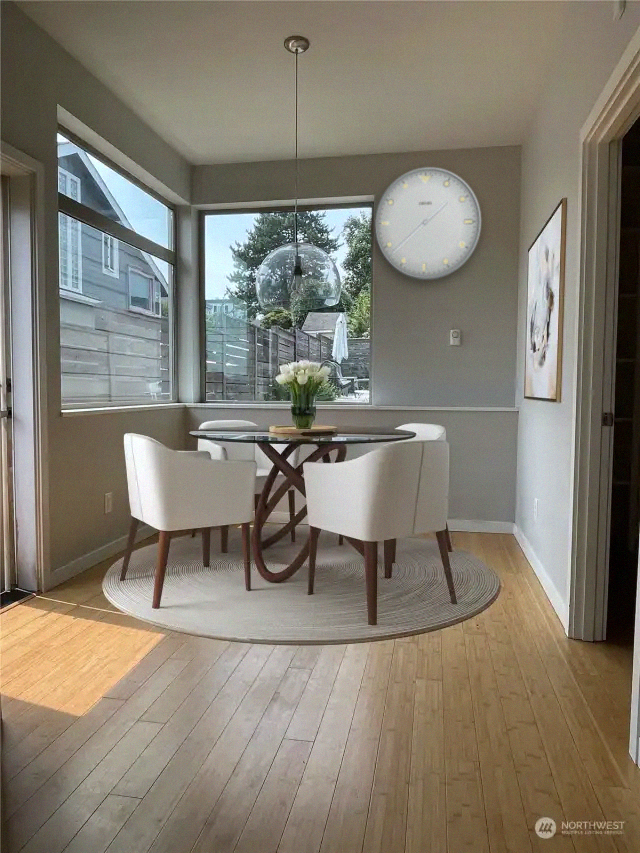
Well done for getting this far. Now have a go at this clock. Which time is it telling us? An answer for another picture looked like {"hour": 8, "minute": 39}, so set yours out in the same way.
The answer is {"hour": 1, "minute": 38}
